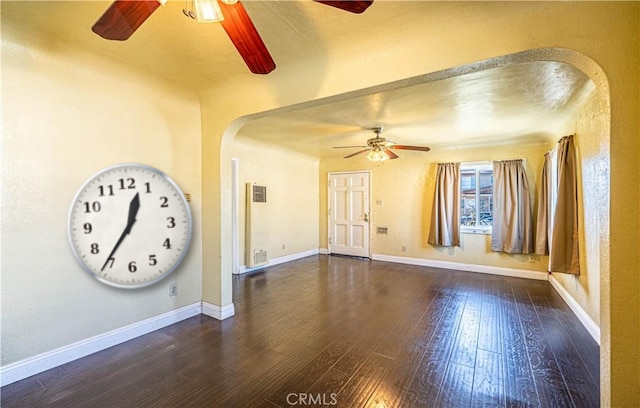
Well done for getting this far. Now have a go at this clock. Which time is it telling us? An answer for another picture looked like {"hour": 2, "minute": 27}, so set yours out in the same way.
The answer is {"hour": 12, "minute": 36}
